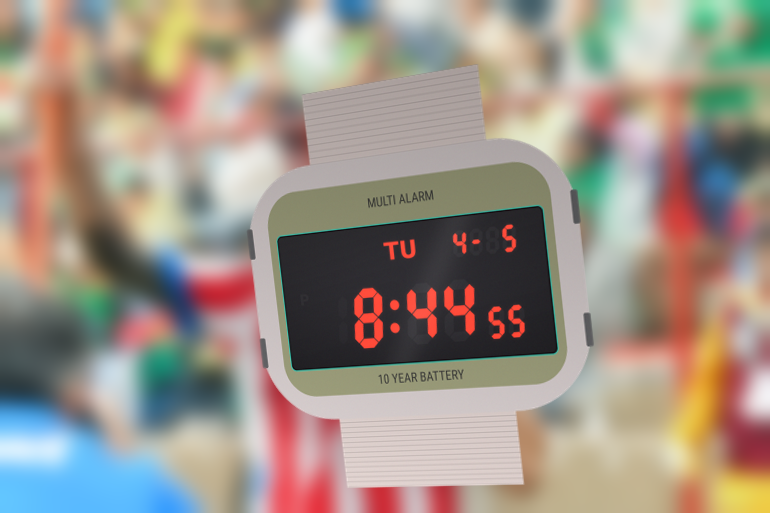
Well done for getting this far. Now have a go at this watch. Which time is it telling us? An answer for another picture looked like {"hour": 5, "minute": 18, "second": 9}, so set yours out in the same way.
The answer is {"hour": 8, "minute": 44, "second": 55}
